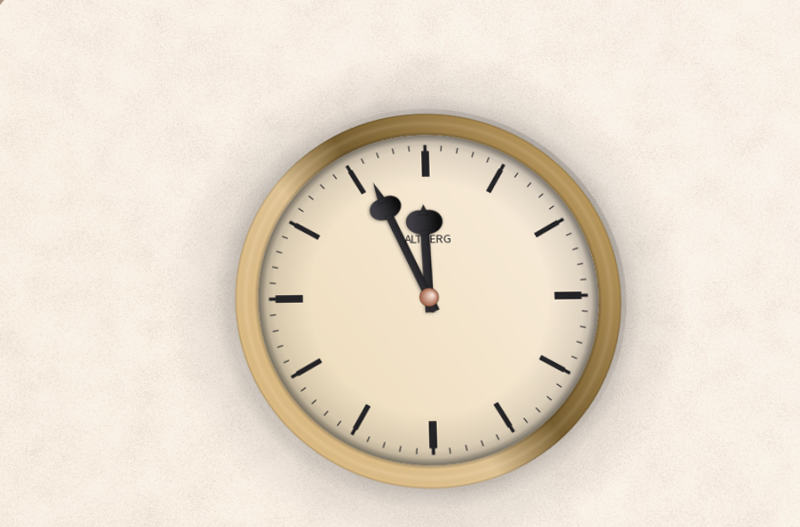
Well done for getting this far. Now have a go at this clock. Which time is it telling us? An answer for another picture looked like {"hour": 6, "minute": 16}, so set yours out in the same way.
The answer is {"hour": 11, "minute": 56}
